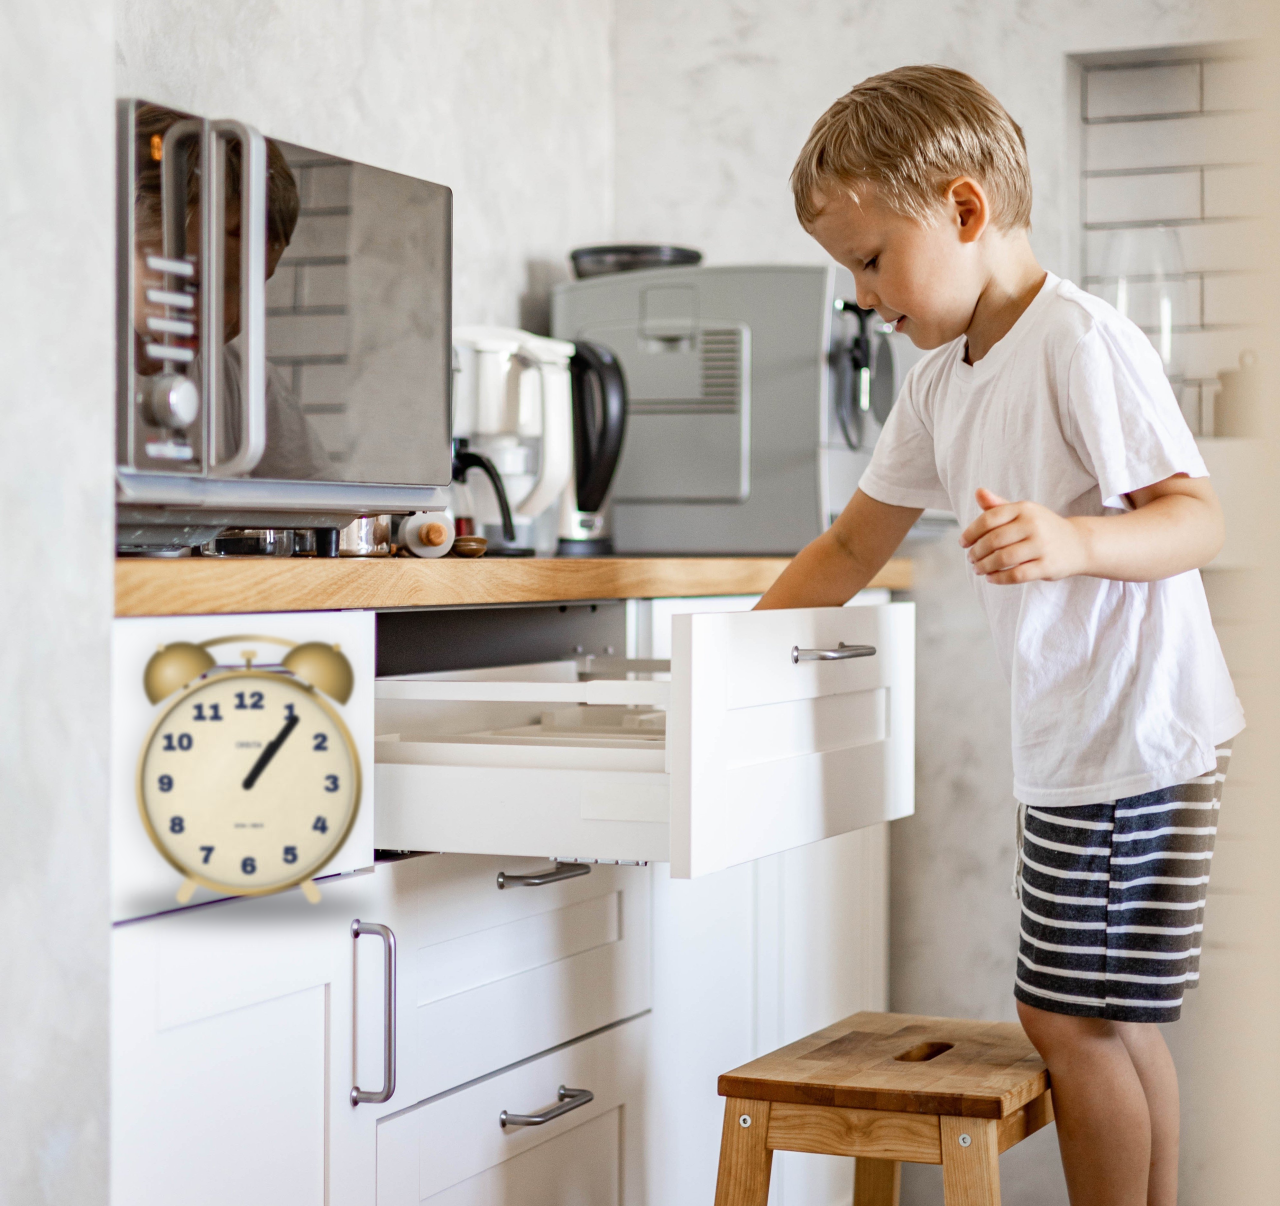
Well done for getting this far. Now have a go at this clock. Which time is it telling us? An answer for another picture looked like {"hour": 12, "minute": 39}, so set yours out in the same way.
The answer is {"hour": 1, "minute": 6}
